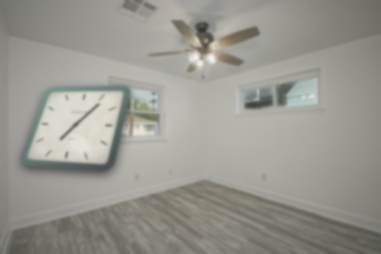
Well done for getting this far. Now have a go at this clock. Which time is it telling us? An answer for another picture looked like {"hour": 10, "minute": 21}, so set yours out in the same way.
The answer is {"hour": 7, "minute": 6}
